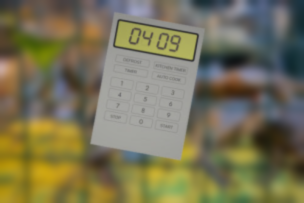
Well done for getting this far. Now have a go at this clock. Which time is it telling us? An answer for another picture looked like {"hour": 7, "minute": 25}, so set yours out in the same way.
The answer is {"hour": 4, "minute": 9}
